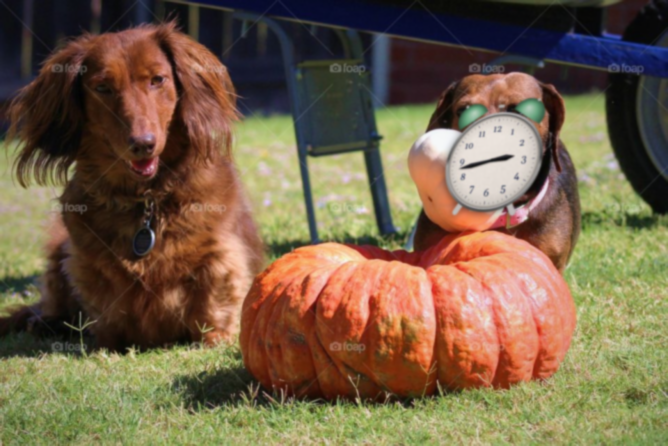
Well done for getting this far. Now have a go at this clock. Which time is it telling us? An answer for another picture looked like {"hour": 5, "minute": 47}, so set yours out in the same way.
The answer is {"hour": 2, "minute": 43}
